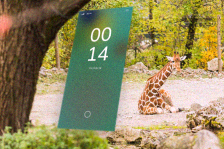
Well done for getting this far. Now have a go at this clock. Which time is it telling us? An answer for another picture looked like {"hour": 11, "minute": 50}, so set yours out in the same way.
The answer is {"hour": 0, "minute": 14}
